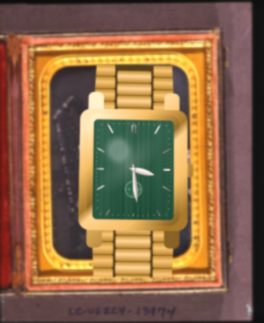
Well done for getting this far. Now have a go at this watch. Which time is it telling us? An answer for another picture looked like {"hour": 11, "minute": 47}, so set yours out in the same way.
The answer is {"hour": 3, "minute": 29}
